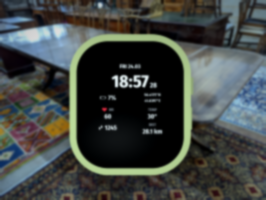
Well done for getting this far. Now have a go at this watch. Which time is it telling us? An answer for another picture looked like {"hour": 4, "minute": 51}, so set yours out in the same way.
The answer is {"hour": 18, "minute": 57}
